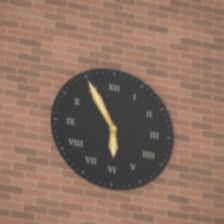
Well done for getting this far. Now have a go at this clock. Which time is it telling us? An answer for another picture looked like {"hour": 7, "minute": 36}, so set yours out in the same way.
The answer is {"hour": 5, "minute": 55}
